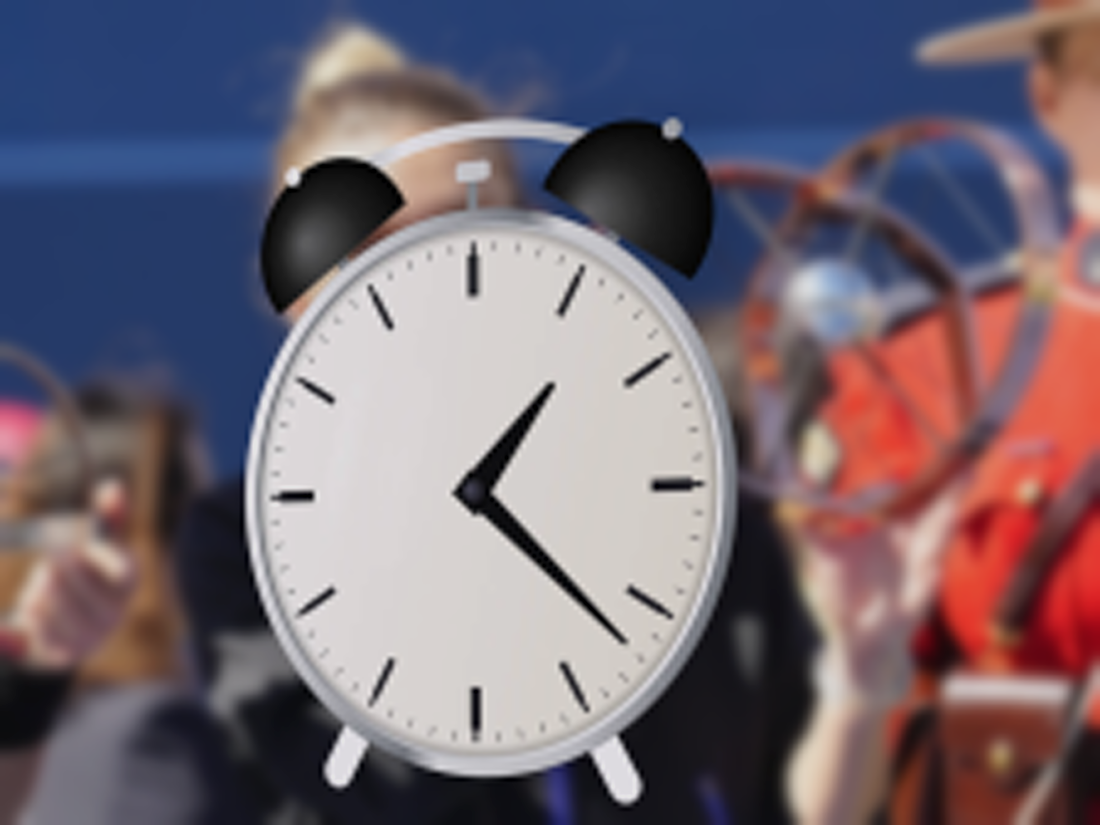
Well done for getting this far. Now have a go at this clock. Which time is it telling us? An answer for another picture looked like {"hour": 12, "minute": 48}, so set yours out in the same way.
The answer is {"hour": 1, "minute": 22}
